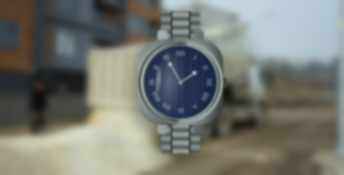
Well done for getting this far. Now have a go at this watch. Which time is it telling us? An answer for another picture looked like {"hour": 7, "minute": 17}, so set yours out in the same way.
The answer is {"hour": 1, "minute": 55}
